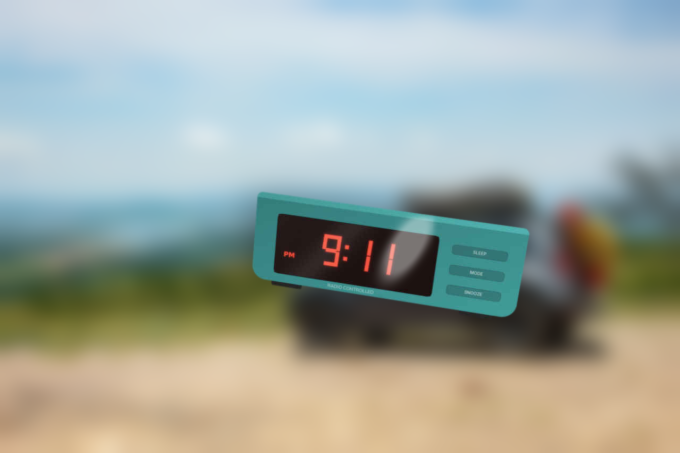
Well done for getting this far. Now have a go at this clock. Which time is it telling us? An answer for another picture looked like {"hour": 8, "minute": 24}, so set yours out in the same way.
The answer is {"hour": 9, "minute": 11}
